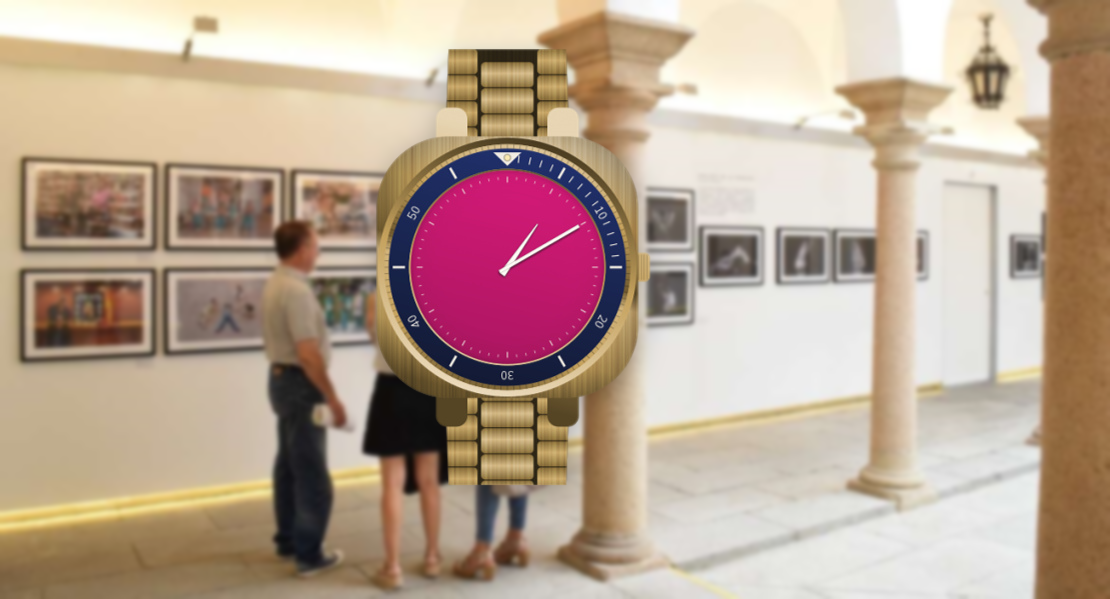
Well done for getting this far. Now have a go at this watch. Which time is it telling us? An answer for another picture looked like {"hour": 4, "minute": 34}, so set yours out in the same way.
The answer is {"hour": 1, "minute": 10}
